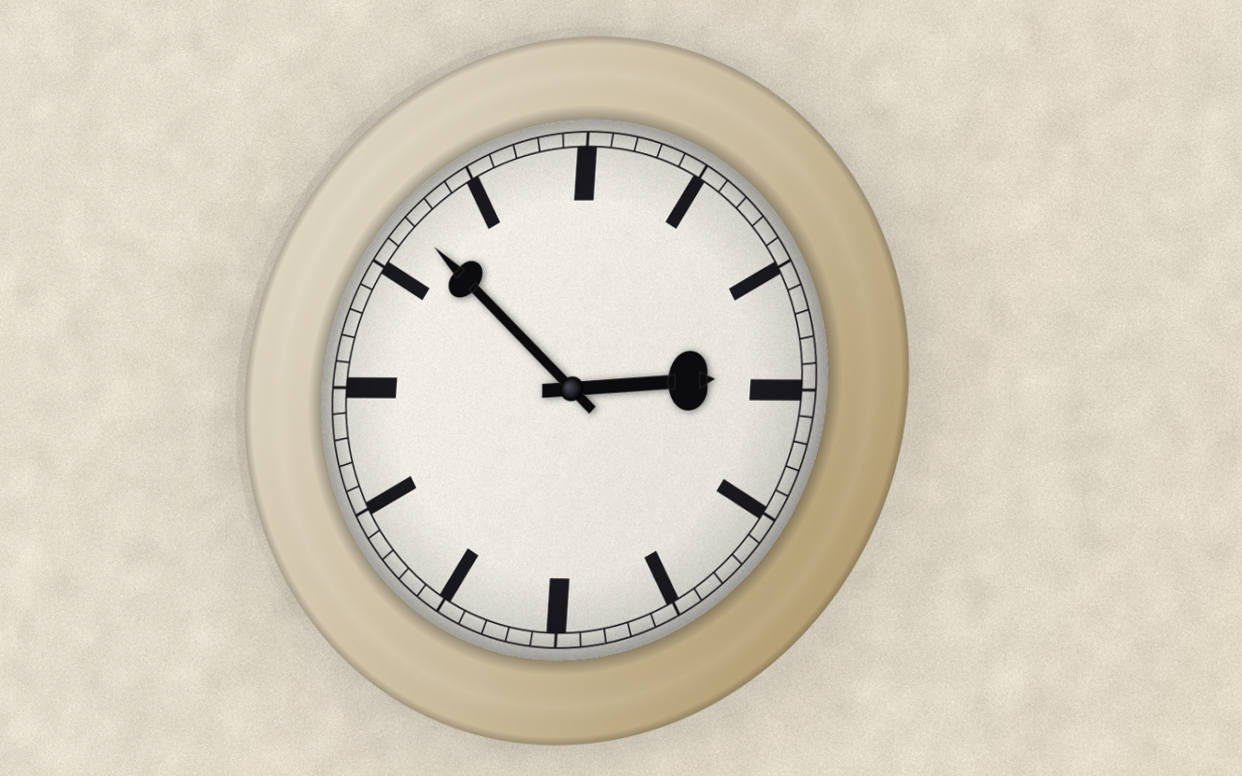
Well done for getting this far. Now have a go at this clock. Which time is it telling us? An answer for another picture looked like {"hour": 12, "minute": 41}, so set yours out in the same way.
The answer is {"hour": 2, "minute": 52}
